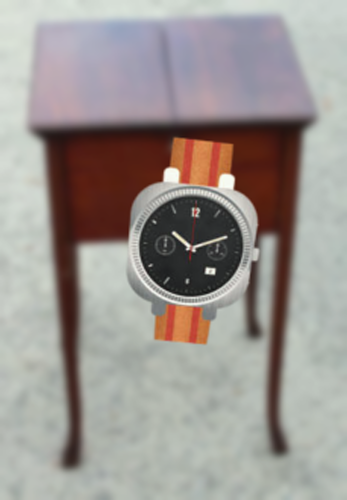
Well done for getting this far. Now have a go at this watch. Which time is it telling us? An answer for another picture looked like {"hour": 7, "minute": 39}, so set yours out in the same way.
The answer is {"hour": 10, "minute": 11}
